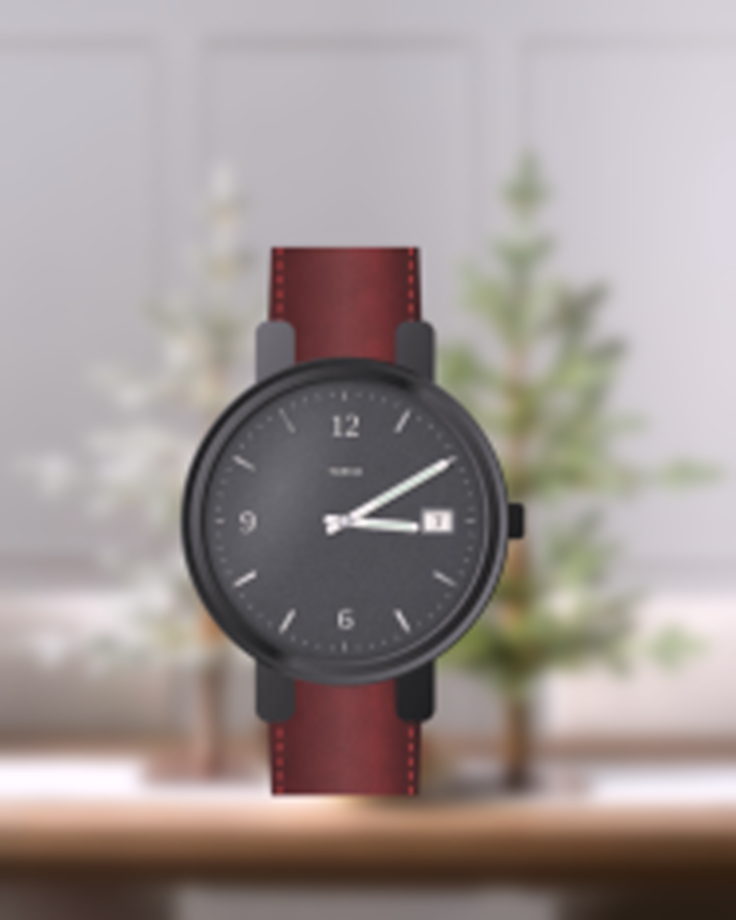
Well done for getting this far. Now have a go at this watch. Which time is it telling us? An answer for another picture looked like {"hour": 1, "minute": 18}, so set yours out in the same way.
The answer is {"hour": 3, "minute": 10}
